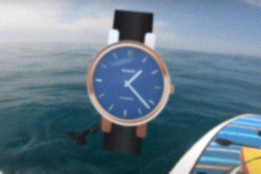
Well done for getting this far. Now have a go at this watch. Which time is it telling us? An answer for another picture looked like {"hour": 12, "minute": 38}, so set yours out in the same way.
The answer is {"hour": 1, "minute": 22}
